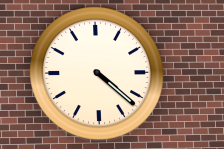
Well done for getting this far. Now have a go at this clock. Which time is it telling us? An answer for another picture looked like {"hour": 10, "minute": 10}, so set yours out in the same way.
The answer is {"hour": 4, "minute": 22}
